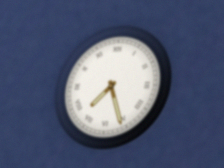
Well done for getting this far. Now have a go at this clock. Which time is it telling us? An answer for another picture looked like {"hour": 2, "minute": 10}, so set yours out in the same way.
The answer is {"hour": 7, "minute": 26}
